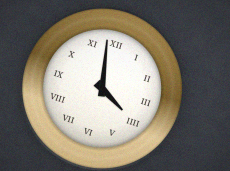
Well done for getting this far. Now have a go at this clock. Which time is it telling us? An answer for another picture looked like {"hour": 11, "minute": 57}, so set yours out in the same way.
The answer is {"hour": 3, "minute": 58}
